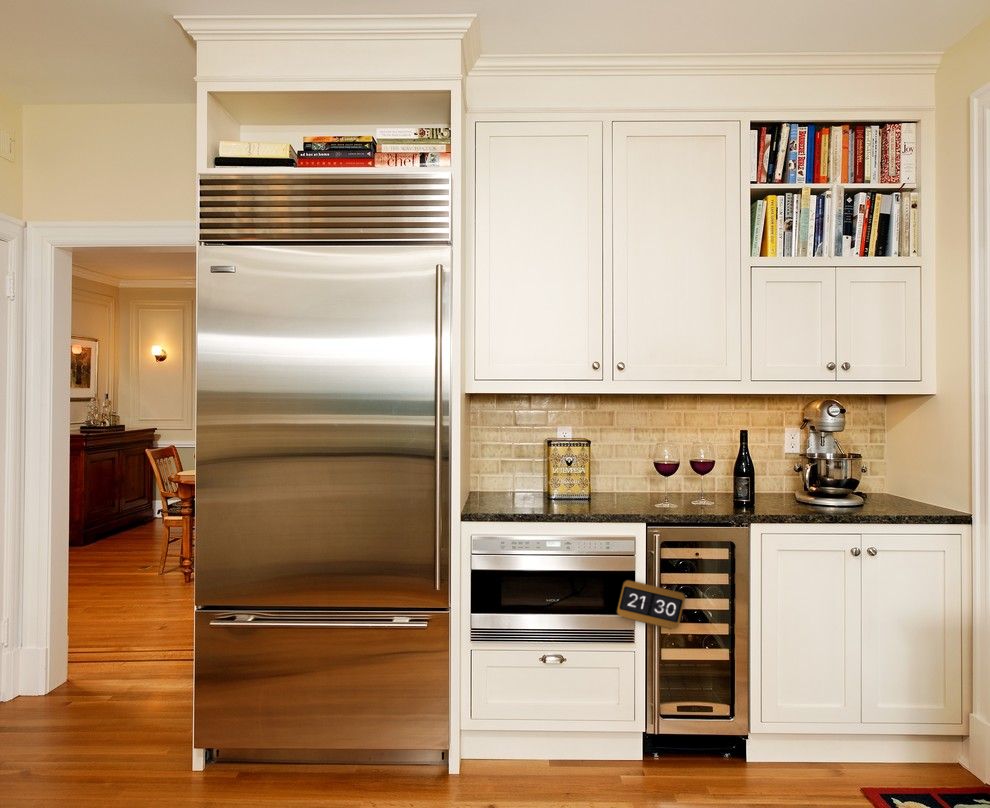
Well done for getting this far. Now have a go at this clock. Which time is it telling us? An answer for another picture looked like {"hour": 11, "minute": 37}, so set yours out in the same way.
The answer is {"hour": 21, "minute": 30}
